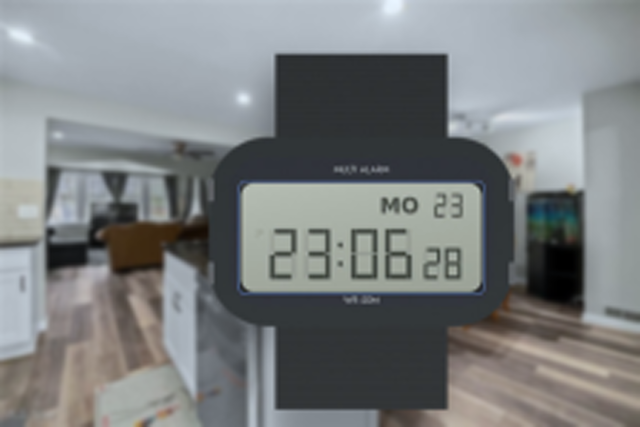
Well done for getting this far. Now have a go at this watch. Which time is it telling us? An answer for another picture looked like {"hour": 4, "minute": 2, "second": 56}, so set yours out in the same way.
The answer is {"hour": 23, "minute": 6, "second": 28}
